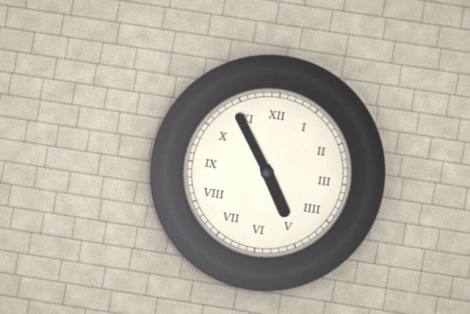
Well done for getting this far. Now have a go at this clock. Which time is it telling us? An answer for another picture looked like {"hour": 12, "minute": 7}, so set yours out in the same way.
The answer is {"hour": 4, "minute": 54}
